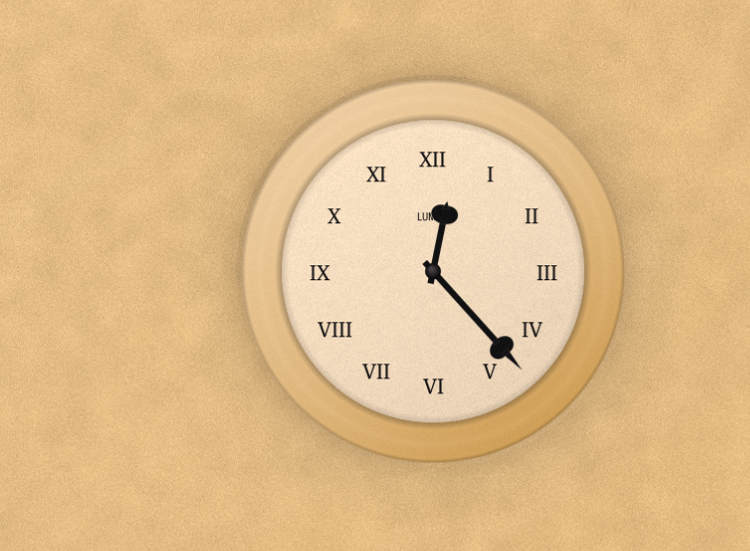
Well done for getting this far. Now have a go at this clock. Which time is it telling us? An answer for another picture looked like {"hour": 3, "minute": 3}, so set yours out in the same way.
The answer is {"hour": 12, "minute": 23}
